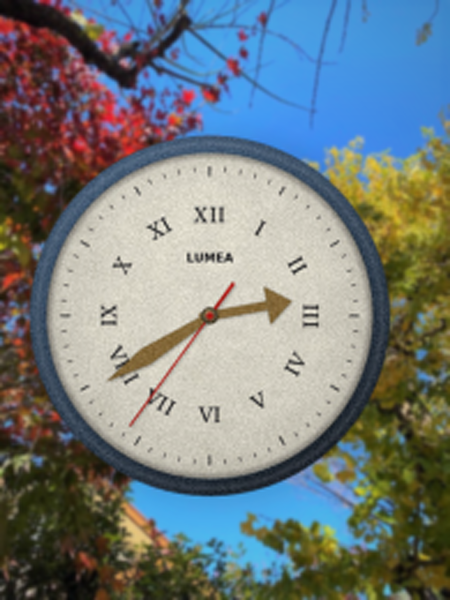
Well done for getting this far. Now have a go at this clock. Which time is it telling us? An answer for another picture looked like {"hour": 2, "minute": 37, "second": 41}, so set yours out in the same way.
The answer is {"hour": 2, "minute": 39, "second": 36}
